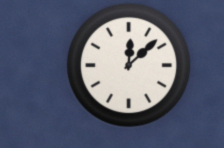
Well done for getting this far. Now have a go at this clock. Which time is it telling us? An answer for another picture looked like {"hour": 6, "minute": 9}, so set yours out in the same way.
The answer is {"hour": 12, "minute": 8}
